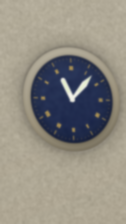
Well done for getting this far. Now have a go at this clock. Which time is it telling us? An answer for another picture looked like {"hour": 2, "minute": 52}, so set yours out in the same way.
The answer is {"hour": 11, "minute": 7}
